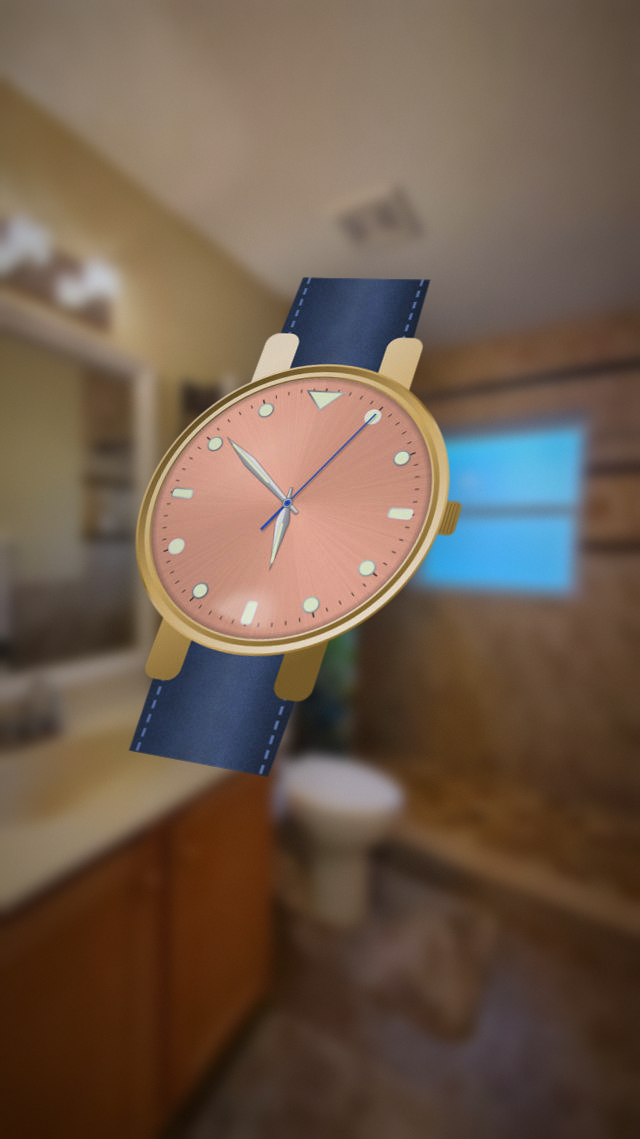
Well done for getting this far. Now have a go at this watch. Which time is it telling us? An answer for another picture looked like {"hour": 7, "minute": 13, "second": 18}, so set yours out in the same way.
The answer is {"hour": 5, "minute": 51, "second": 5}
